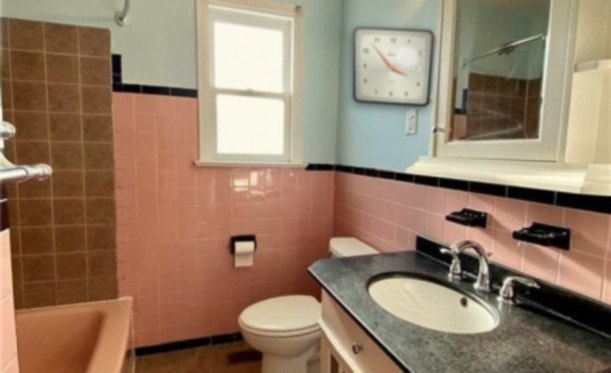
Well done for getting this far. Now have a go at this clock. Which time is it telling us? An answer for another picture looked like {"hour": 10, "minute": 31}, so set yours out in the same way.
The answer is {"hour": 3, "minute": 53}
